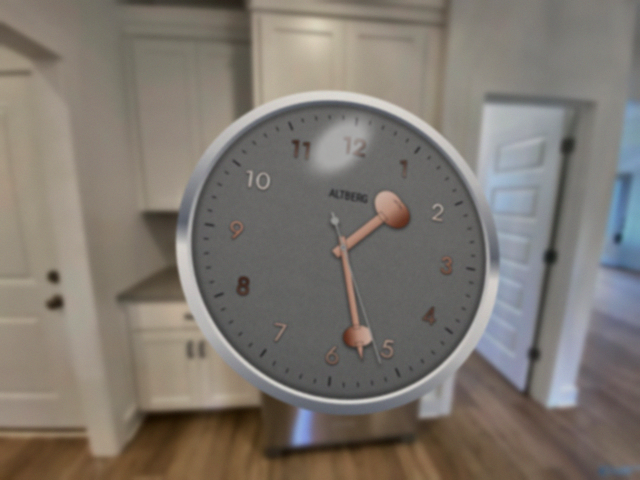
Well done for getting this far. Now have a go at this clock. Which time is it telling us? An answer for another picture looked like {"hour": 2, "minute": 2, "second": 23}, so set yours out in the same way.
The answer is {"hour": 1, "minute": 27, "second": 26}
